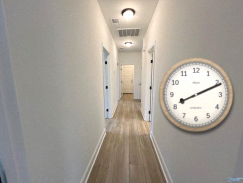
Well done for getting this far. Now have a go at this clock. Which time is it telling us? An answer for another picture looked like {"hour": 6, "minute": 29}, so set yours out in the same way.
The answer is {"hour": 8, "minute": 11}
